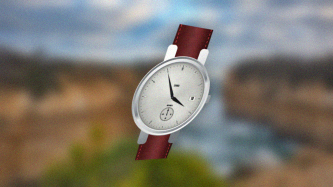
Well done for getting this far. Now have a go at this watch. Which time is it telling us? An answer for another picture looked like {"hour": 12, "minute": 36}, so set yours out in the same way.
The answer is {"hour": 3, "minute": 55}
